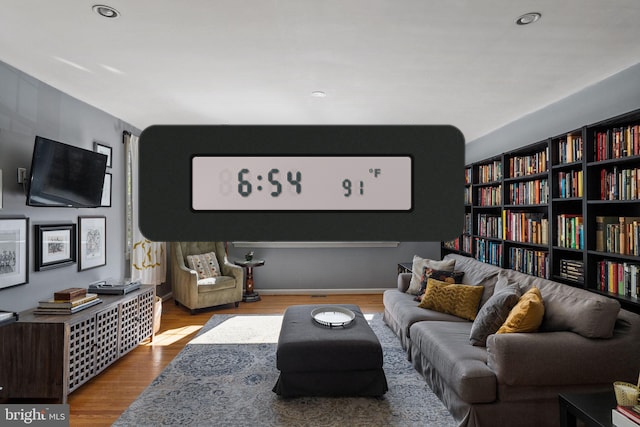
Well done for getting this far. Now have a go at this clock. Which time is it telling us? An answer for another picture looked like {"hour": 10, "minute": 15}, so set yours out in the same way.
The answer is {"hour": 6, "minute": 54}
